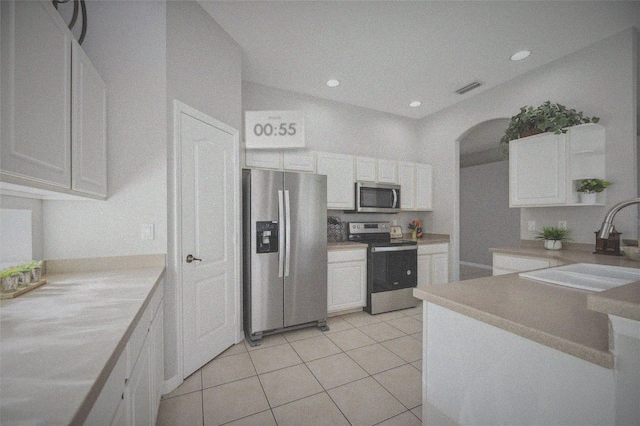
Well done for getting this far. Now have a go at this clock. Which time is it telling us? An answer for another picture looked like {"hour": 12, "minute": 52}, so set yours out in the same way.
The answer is {"hour": 0, "minute": 55}
